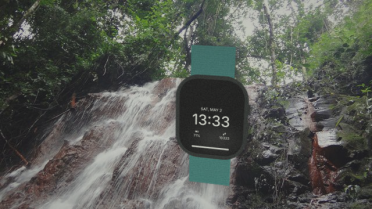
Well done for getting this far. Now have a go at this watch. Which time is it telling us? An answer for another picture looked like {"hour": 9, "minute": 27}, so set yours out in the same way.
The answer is {"hour": 13, "minute": 33}
